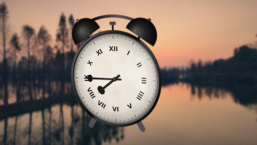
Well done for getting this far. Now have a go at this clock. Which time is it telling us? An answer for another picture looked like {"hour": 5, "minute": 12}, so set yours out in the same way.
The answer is {"hour": 7, "minute": 45}
